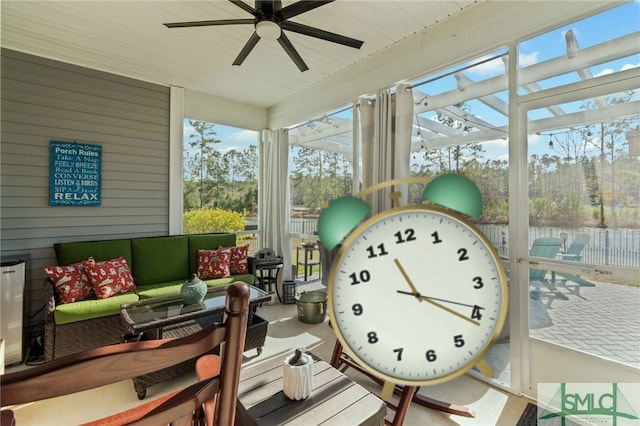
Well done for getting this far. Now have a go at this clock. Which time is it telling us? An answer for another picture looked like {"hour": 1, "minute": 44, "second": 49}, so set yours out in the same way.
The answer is {"hour": 11, "minute": 21, "second": 19}
